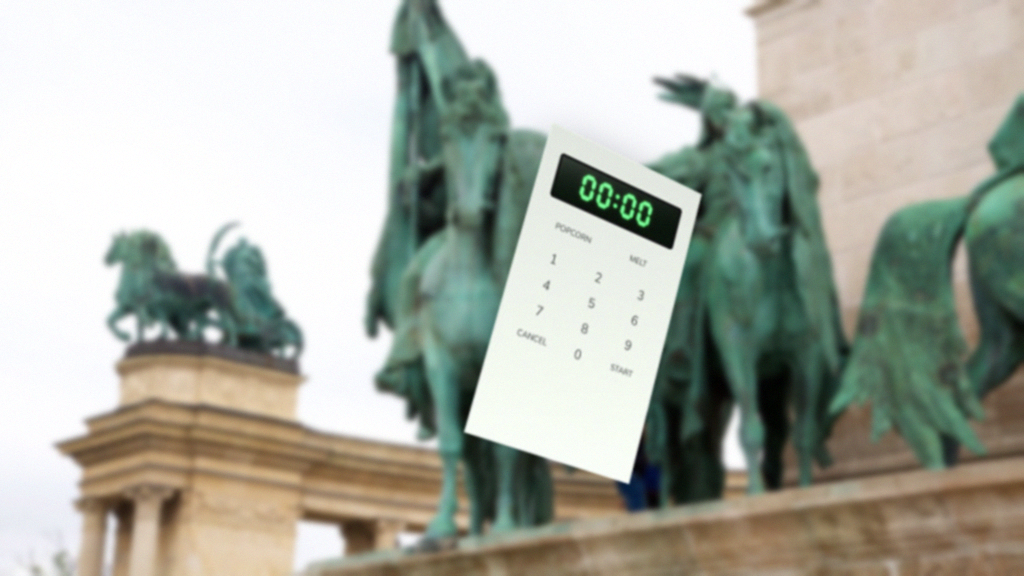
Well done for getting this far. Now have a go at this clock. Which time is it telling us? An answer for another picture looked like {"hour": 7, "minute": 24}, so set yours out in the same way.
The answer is {"hour": 0, "minute": 0}
